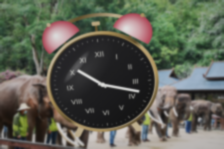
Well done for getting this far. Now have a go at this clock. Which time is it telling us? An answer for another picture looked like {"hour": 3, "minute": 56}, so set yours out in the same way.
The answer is {"hour": 10, "minute": 18}
